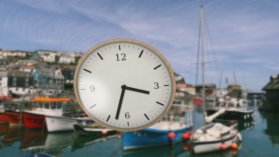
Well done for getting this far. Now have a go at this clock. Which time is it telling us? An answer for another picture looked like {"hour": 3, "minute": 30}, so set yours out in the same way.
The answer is {"hour": 3, "minute": 33}
